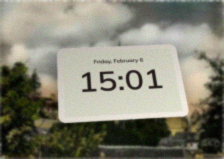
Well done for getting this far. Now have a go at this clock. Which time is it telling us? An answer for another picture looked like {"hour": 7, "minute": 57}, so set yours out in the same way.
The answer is {"hour": 15, "minute": 1}
